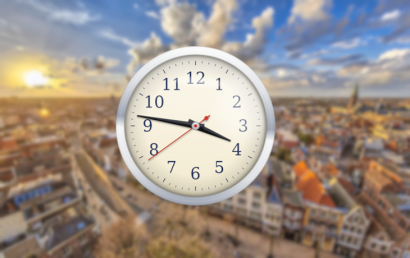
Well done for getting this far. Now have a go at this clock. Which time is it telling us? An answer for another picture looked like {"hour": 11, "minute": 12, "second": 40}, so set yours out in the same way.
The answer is {"hour": 3, "minute": 46, "second": 39}
